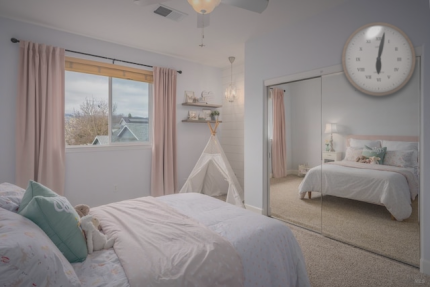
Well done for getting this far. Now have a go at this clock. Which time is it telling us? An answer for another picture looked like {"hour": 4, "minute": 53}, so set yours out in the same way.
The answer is {"hour": 6, "minute": 2}
